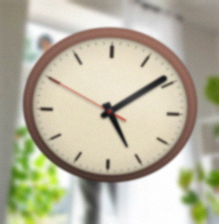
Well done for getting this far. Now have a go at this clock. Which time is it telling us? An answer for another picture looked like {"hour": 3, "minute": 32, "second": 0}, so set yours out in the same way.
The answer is {"hour": 5, "minute": 8, "second": 50}
